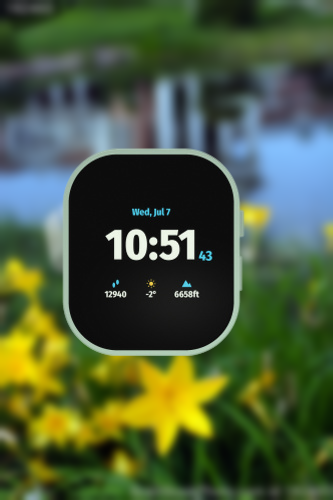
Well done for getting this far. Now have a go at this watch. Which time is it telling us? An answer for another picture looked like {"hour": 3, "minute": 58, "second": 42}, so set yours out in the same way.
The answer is {"hour": 10, "minute": 51, "second": 43}
